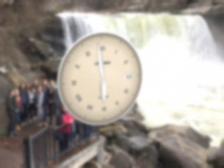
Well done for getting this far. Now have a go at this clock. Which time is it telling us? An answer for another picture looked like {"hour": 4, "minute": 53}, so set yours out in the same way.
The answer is {"hour": 5, "minute": 59}
